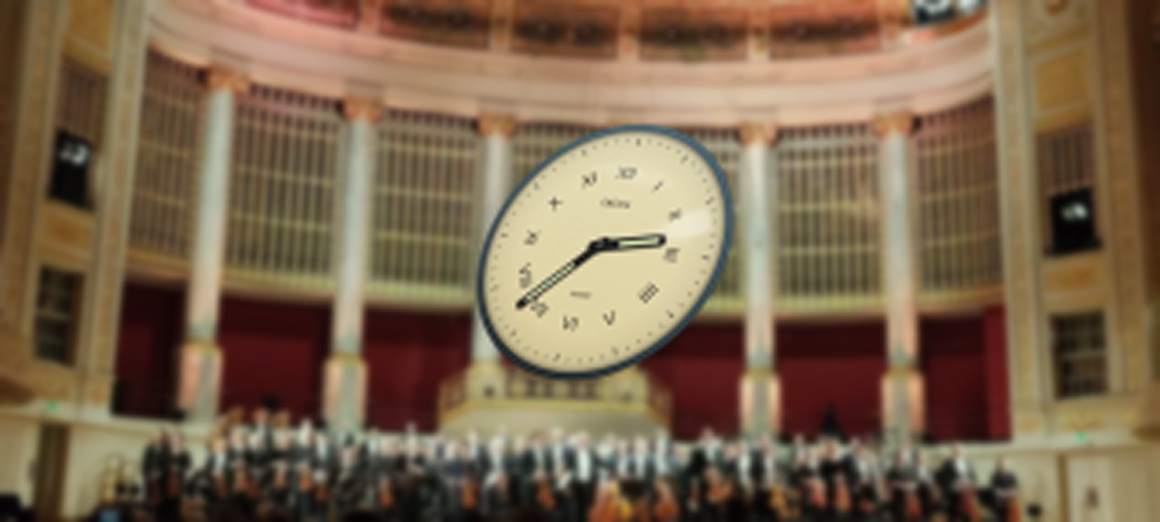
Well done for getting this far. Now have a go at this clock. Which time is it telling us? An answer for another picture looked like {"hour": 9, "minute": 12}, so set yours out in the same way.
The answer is {"hour": 2, "minute": 37}
